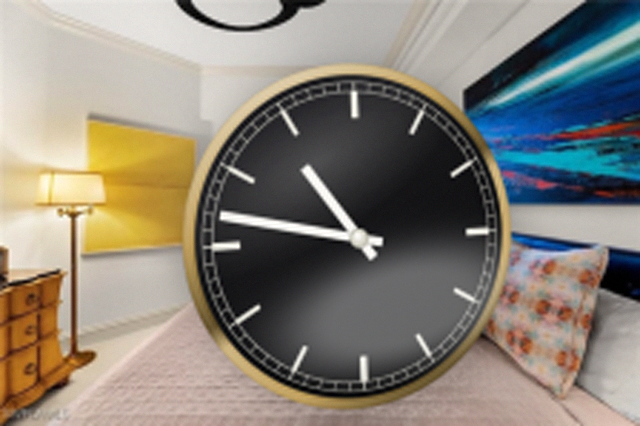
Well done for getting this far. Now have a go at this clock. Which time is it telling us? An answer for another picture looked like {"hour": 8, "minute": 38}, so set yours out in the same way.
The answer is {"hour": 10, "minute": 47}
